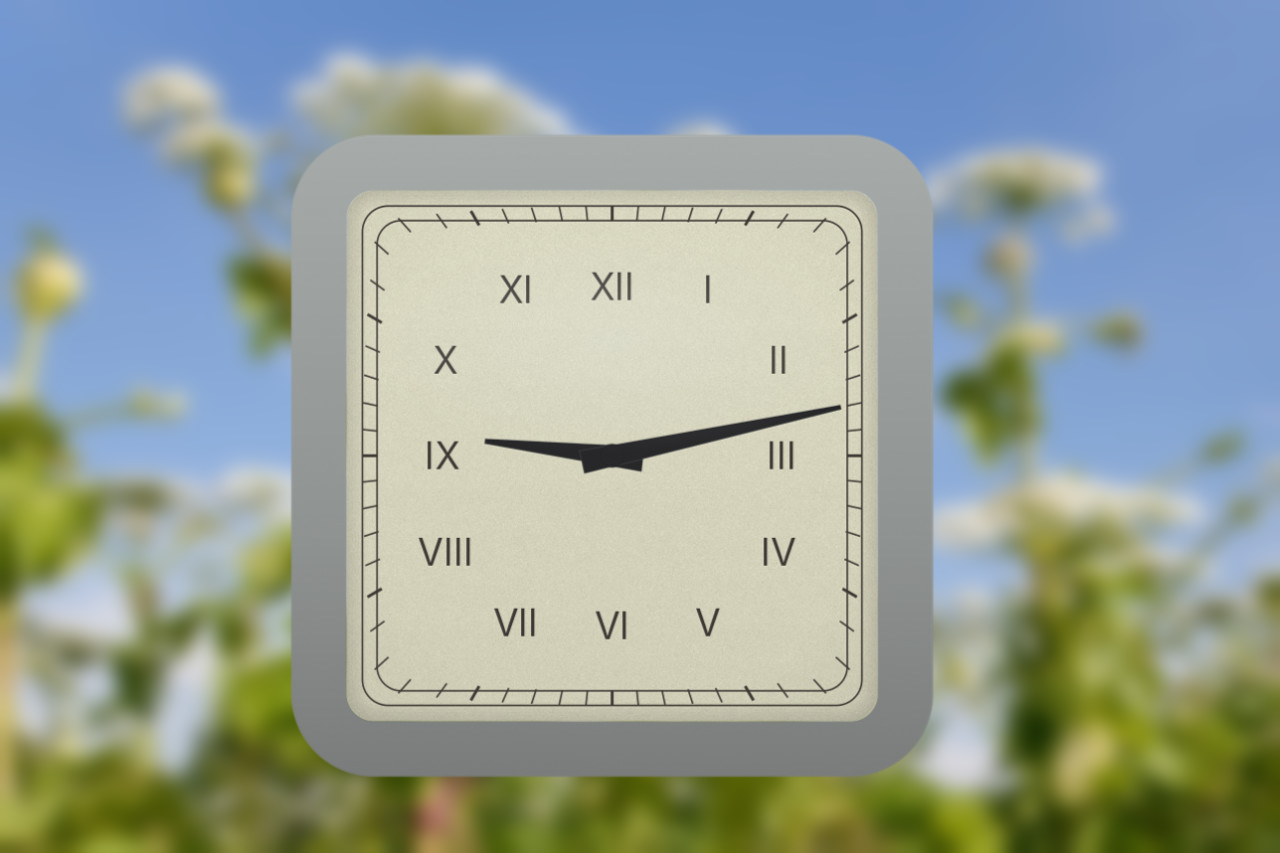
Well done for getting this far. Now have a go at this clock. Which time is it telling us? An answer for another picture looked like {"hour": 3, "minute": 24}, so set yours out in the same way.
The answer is {"hour": 9, "minute": 13}
